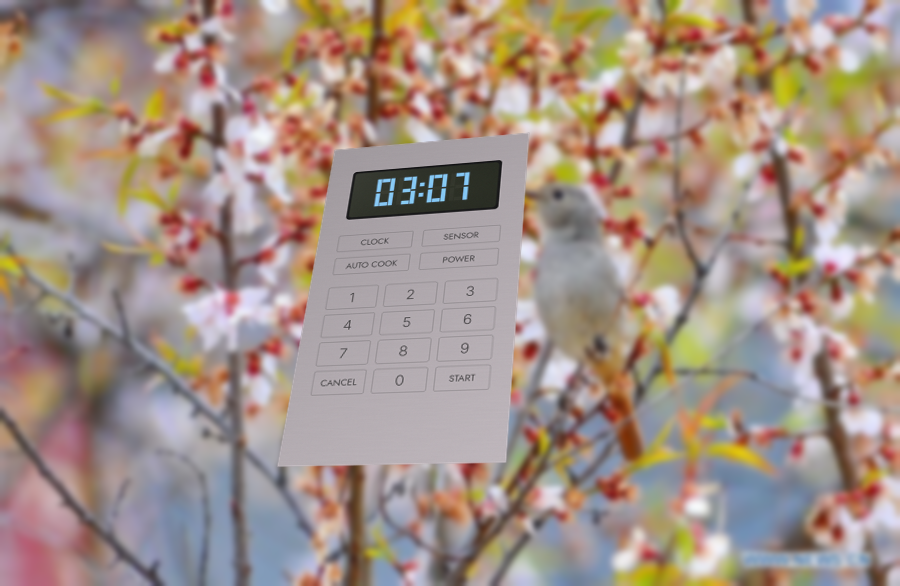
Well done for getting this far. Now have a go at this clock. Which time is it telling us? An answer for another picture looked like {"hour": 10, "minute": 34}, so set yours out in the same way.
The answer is {"hour": 3, "minute": 7}
